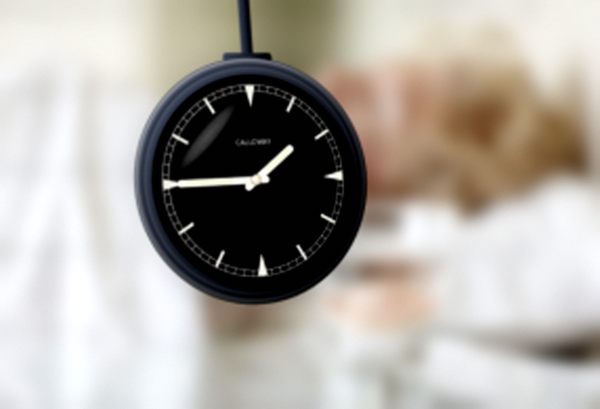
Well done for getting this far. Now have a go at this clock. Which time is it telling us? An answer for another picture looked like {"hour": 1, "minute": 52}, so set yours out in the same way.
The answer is {"hour": 1, "minute": 45}
